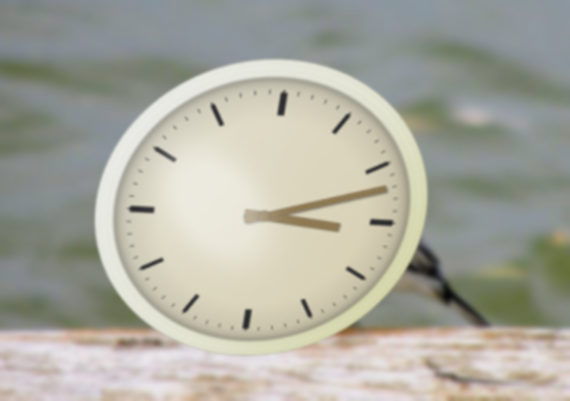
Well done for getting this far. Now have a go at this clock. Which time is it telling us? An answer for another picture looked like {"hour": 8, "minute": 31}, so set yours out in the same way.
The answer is {"hour": 3, "minute": 12}
